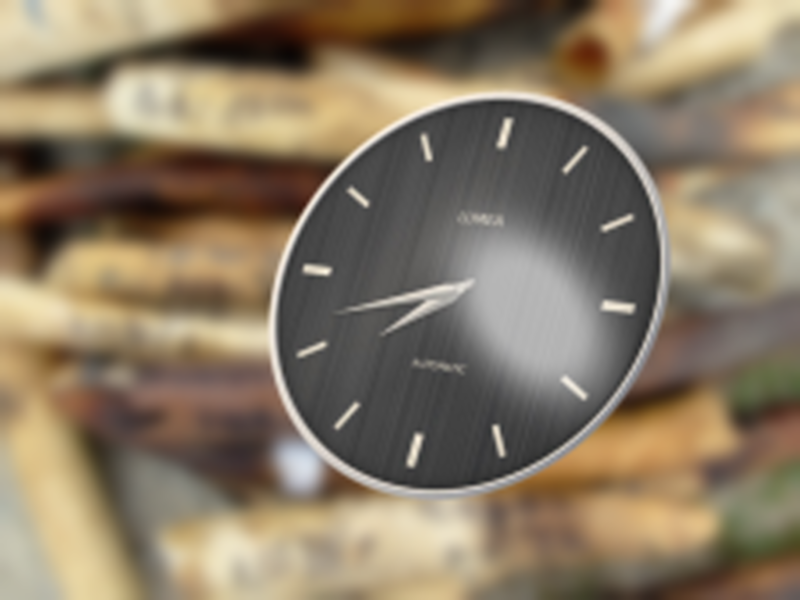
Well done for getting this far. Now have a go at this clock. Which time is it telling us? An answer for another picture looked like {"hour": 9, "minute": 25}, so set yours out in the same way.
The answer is {"hour": 7, "minute": 42}
